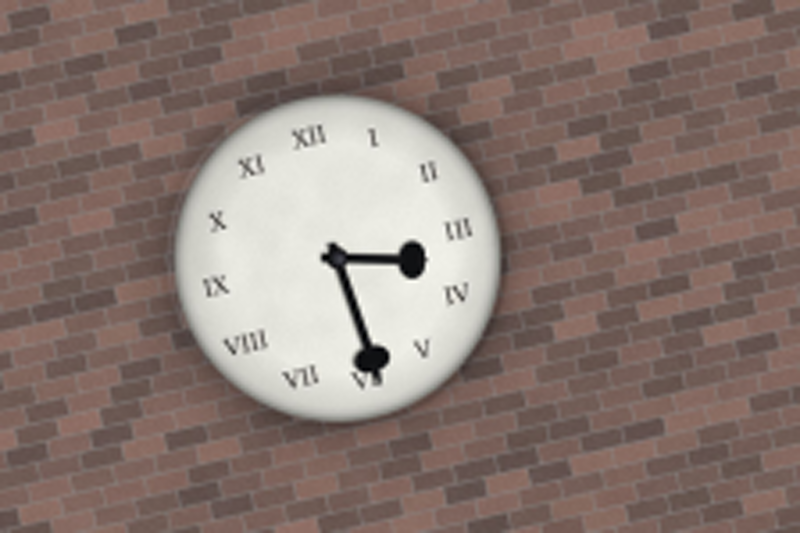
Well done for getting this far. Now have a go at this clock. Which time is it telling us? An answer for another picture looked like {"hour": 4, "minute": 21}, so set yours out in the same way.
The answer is {"hour": 3, "minute": 29}
